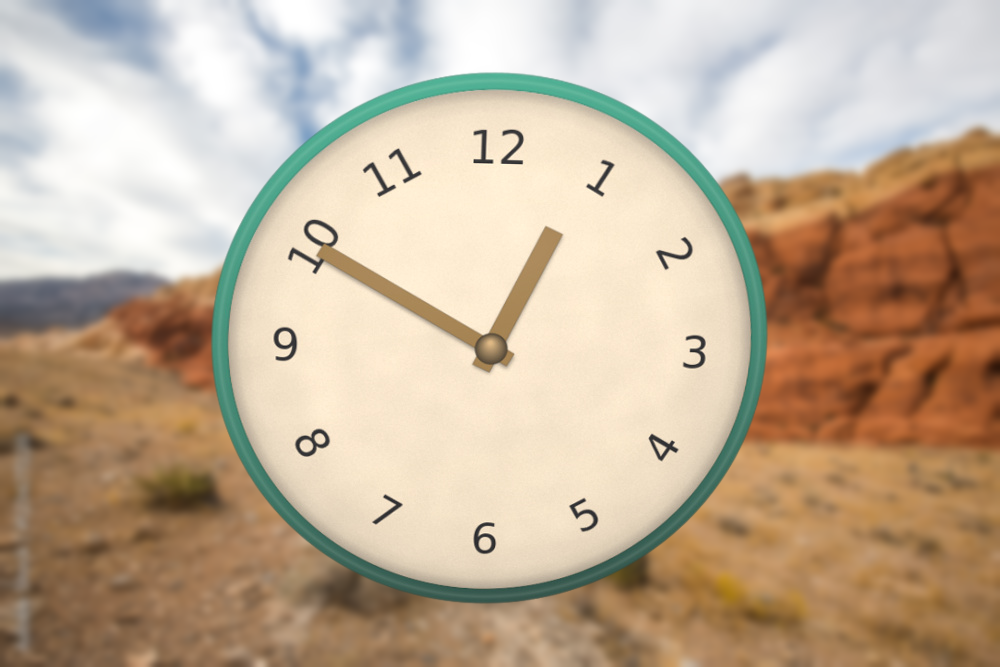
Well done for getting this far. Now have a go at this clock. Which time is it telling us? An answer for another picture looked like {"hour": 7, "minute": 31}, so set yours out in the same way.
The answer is {"hour": 12, "minute": 50}
